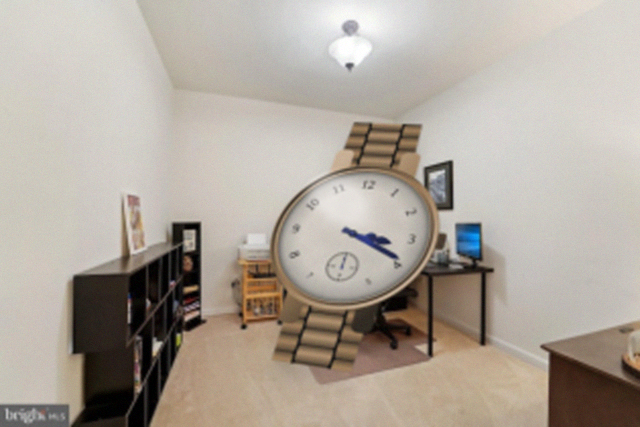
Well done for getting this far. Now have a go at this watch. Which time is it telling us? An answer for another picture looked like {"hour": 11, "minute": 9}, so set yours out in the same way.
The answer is {"hour": 3, "minute": 19}
